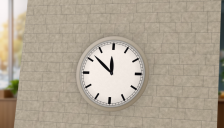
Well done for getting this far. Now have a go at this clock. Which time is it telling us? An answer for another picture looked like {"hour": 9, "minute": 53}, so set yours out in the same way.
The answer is {"hour": 11, "minute": 52}
